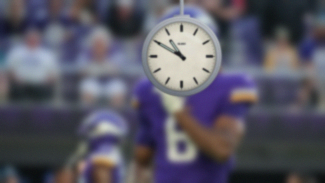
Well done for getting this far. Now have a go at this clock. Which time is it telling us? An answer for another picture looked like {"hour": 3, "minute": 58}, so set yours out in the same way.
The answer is {"hour": 10, "minute": 50}
